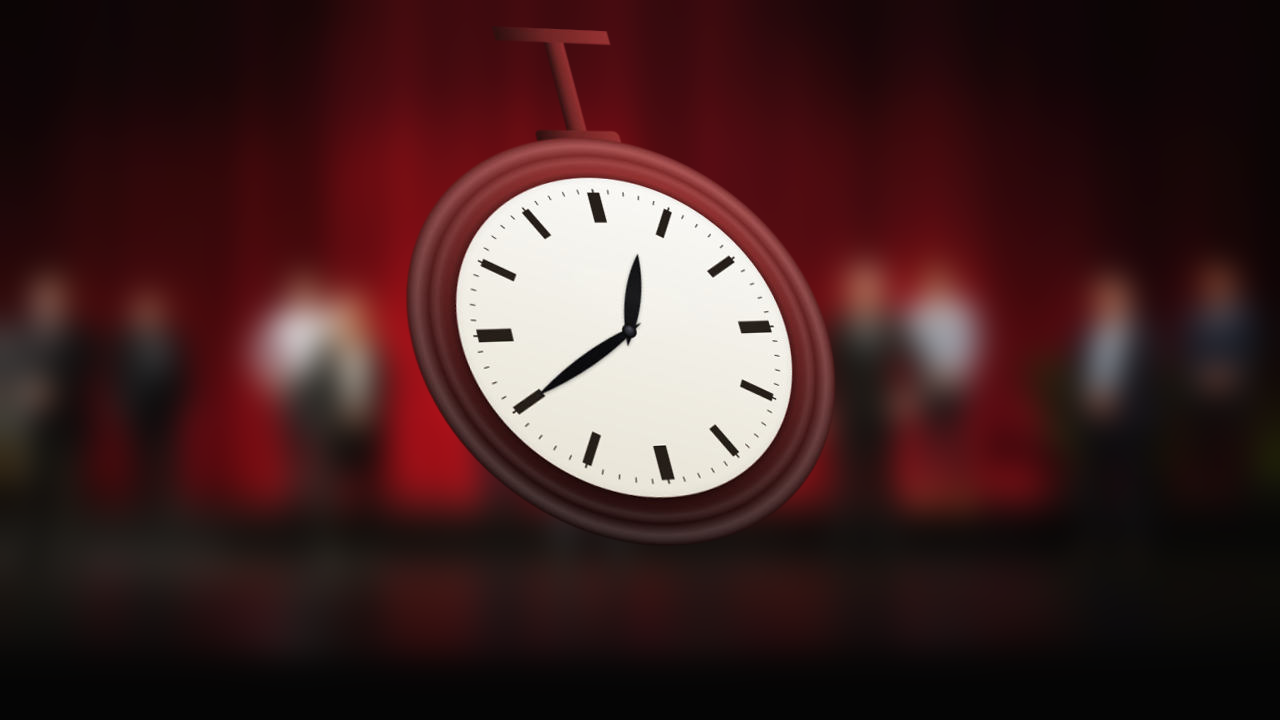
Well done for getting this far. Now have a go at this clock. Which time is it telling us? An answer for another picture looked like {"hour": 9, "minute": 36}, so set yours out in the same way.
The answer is {"hour": 12, "minute": 40}
